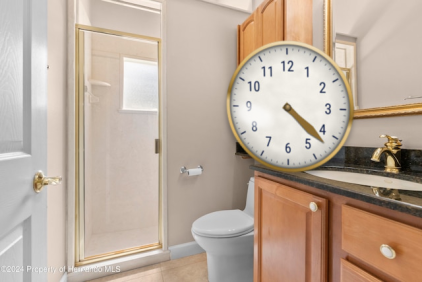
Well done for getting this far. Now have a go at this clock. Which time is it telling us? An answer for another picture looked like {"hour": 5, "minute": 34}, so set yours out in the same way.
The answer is {"hour": 4, "minute": 22}
